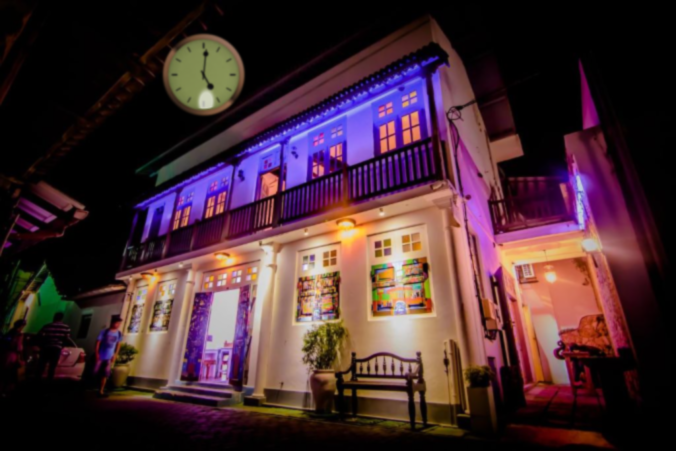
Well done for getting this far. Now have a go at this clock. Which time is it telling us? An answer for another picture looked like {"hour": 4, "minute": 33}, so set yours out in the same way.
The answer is {"hour": 5, "minute": 1}
